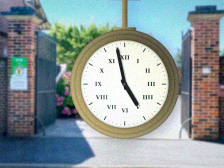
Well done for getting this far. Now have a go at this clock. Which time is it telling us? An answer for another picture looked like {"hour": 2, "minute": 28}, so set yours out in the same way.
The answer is {"hour": 4, "minute": 58}
